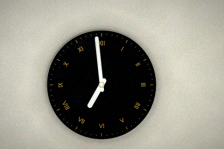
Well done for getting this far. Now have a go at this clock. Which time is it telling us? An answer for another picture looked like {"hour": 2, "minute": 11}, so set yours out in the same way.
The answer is {"hour": 6, "minute": 59}
